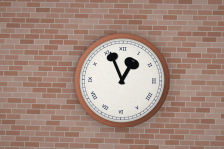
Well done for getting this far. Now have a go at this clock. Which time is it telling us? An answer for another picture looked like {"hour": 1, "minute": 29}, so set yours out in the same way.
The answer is {"hour": 12, "minute": 56}
